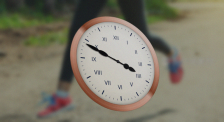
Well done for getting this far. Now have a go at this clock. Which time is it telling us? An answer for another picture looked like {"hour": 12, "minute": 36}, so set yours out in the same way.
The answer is {"hour": 3, "minute": 49}
